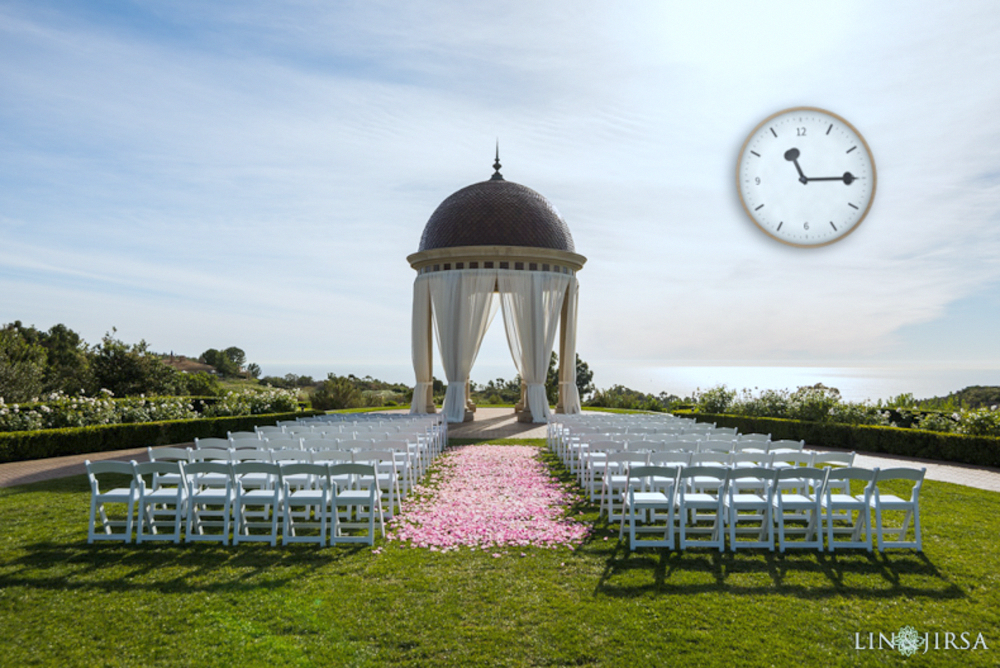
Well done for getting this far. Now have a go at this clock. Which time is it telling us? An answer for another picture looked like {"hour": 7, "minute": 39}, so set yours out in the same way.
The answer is {"hour": 11, "minute": 15}
